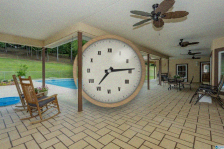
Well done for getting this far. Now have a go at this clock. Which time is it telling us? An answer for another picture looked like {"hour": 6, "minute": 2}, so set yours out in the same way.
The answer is {"hour": 7, "minute": 14}
